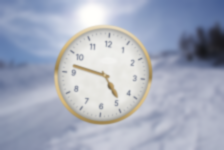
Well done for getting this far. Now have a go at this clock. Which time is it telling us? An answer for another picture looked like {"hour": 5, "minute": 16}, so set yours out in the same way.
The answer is {"hour": 4, "minute": 47}
